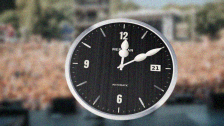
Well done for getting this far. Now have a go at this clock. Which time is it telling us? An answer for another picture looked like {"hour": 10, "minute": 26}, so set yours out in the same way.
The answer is {"hour": 12, "minute": 10}
